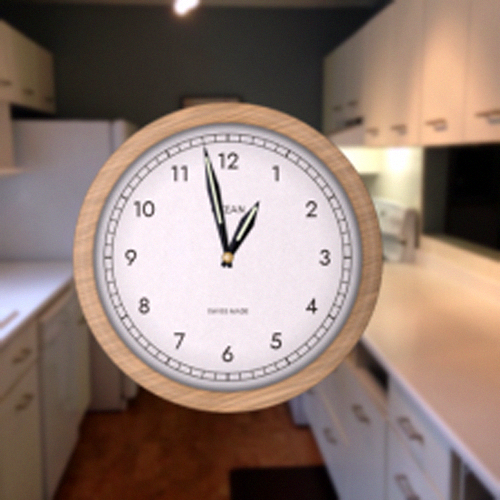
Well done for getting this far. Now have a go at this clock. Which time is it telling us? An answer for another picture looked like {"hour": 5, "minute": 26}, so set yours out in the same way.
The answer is {"hour": 12, "minute": 58}
